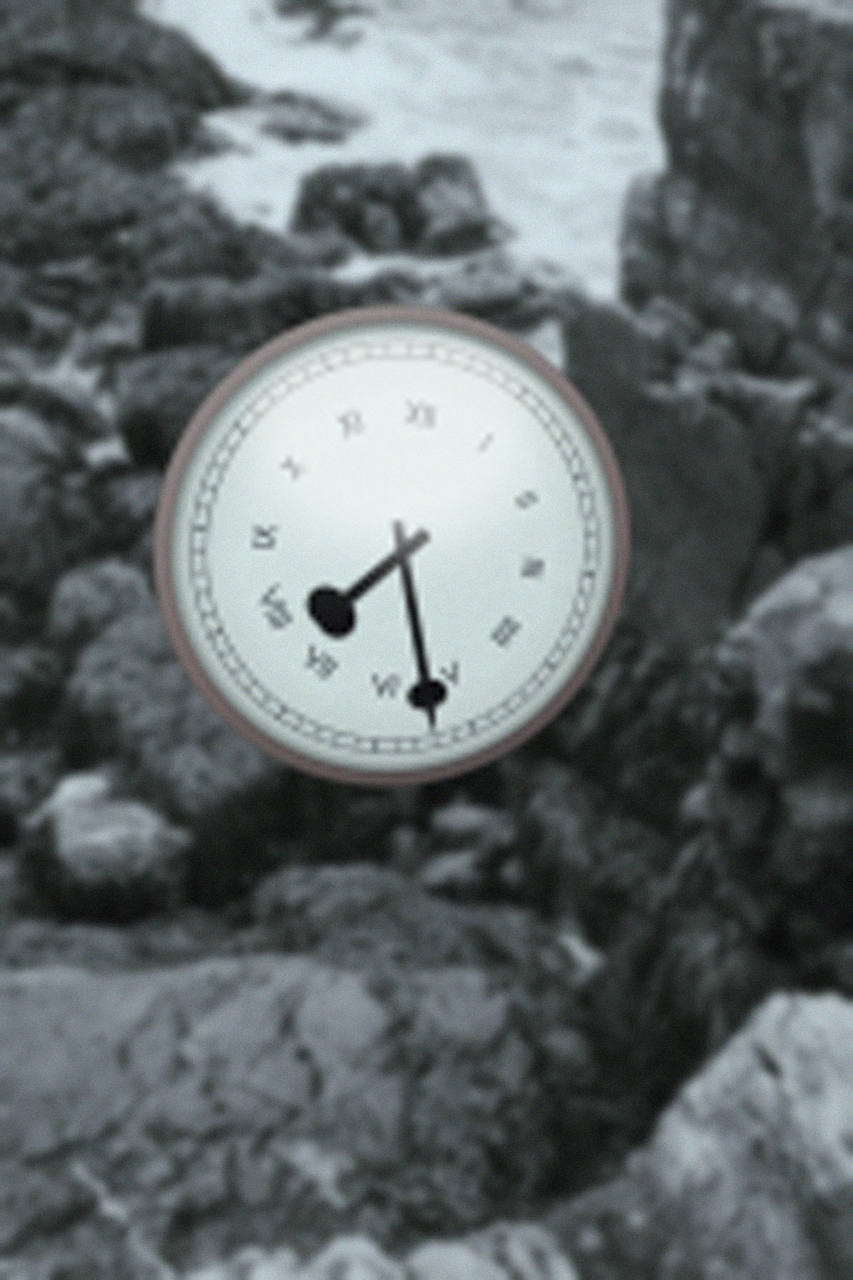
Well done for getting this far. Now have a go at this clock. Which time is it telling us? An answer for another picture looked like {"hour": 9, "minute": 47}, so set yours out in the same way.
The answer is {"hour": 7, "minute": 27}
